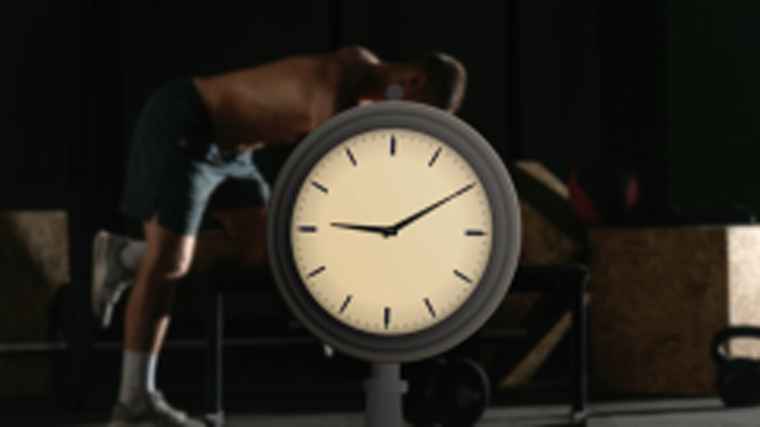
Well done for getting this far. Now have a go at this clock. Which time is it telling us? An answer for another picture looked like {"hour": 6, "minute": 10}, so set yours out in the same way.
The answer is {"hour": 9, "minute": 10}
